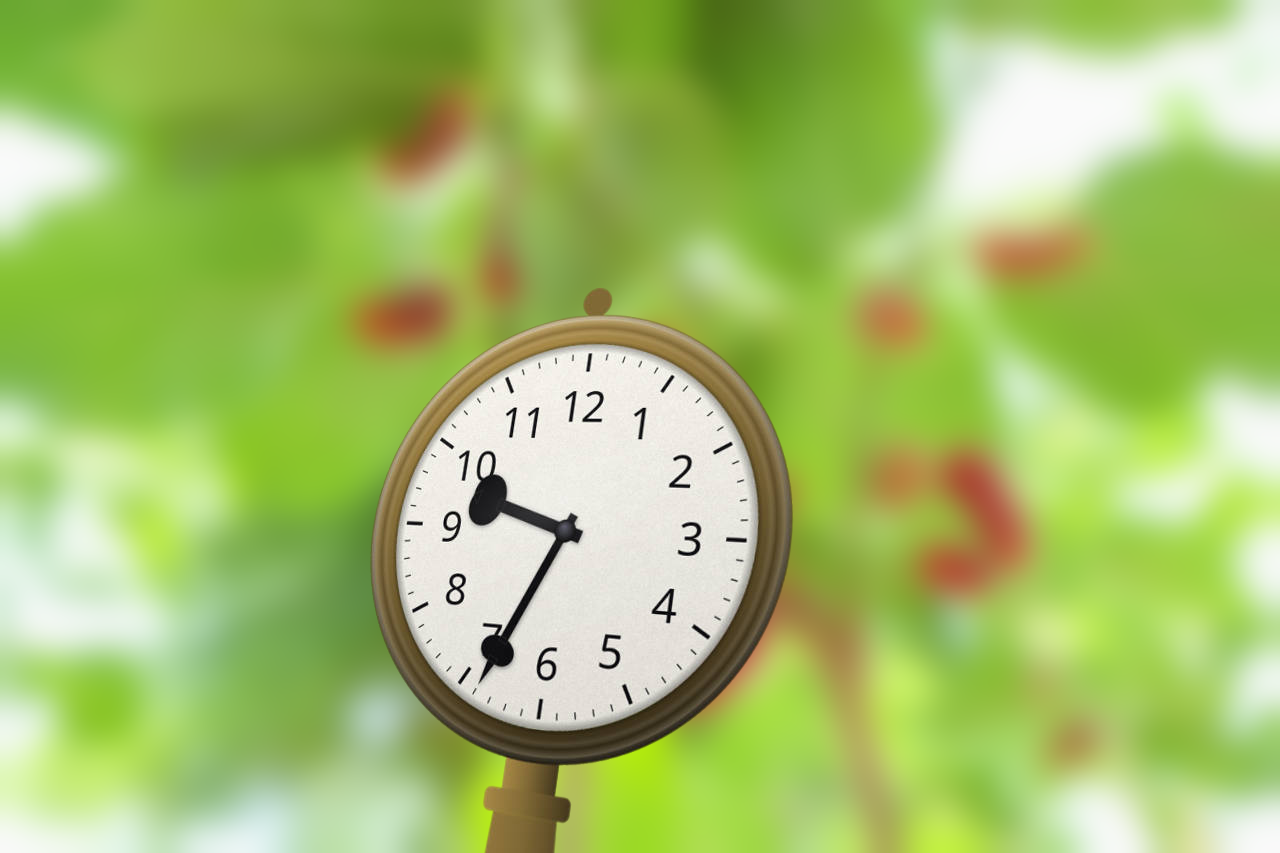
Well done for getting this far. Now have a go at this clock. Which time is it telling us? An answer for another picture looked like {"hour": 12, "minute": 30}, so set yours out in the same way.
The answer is {"hour": 9, "minute": 34}
